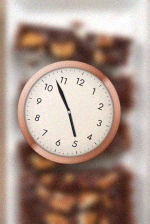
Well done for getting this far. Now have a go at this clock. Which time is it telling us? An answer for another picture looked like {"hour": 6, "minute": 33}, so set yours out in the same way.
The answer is {"hour": 4, "minute": 53}
